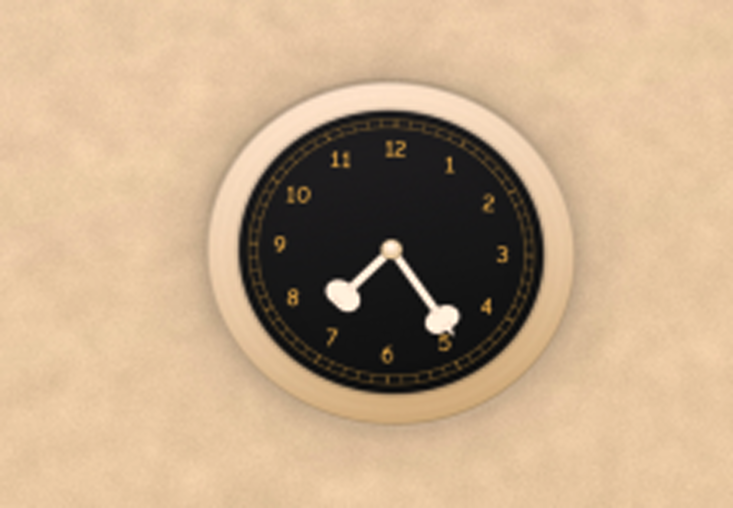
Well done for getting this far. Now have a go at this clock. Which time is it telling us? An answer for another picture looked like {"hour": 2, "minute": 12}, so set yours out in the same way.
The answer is {"hour": 7, "minute": 24}
